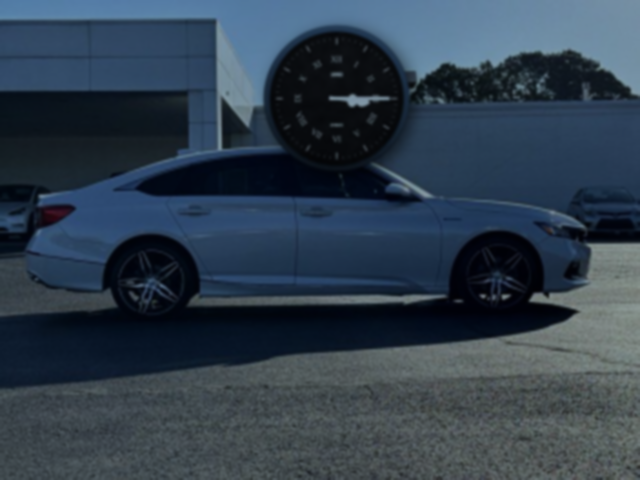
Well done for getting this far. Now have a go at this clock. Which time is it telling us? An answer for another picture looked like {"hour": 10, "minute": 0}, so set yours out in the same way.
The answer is {"hour": 3, "minute": 15}
